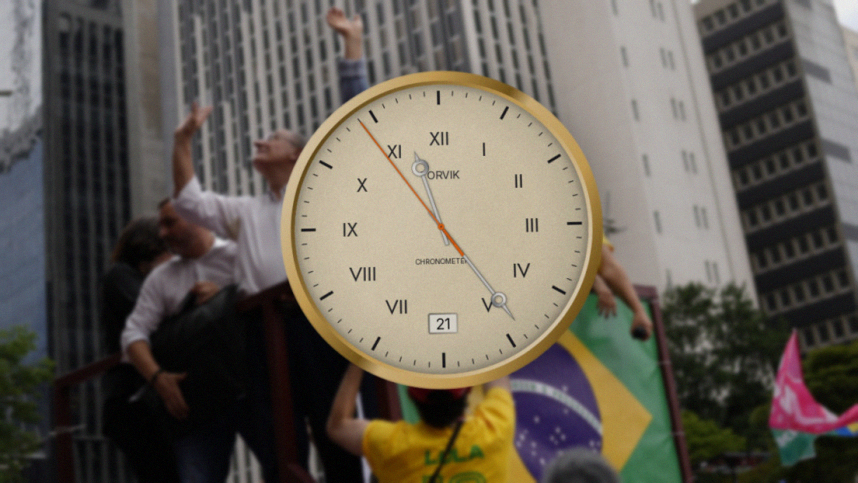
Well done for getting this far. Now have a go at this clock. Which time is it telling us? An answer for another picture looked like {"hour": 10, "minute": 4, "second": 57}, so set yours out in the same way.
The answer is {"hour": 11, "minute": 23, "second": 54}
